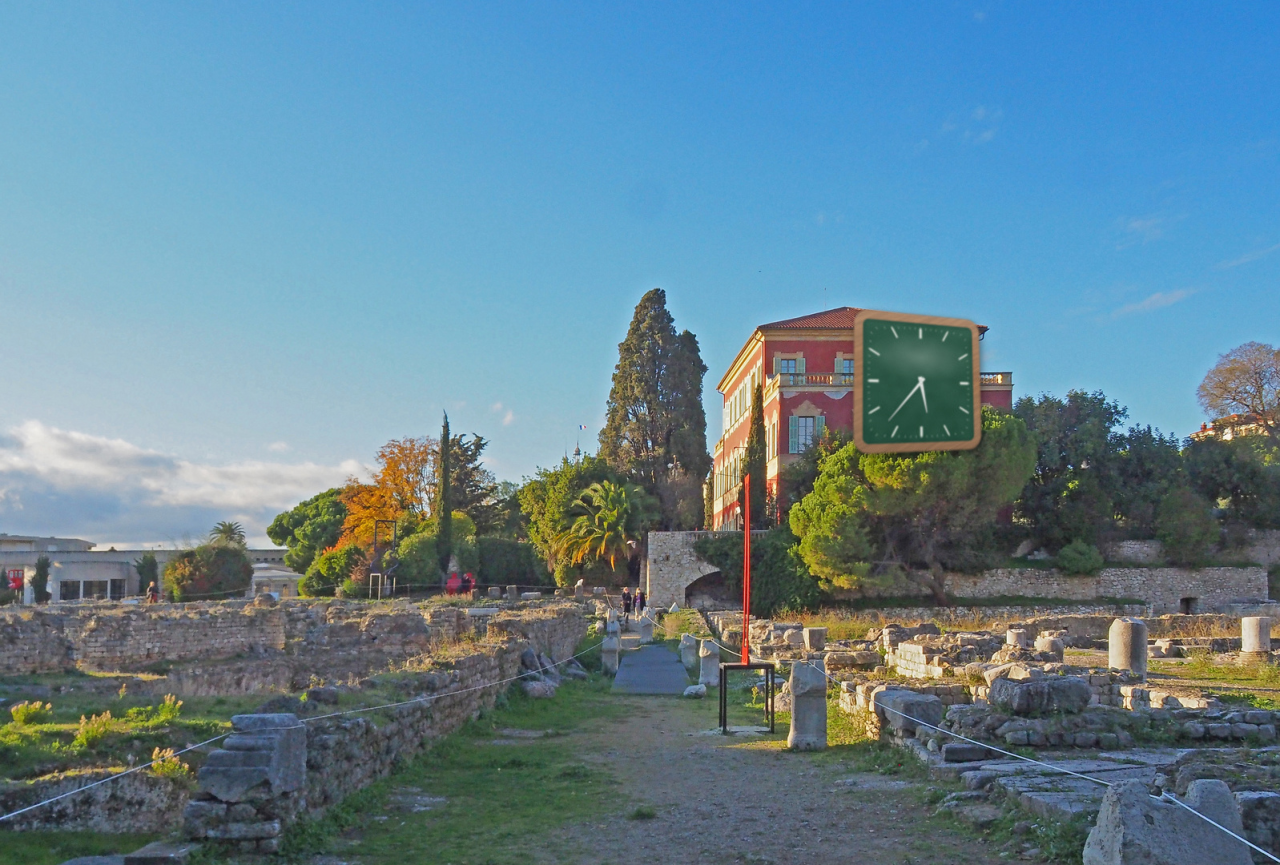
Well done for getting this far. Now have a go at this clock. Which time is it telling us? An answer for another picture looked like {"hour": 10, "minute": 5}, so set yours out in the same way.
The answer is {"hour": 5, "minute": 37}
